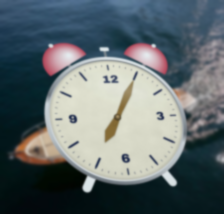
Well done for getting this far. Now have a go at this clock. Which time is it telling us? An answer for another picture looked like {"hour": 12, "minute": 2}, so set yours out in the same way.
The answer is {"hour": 7, "minute": 5}
